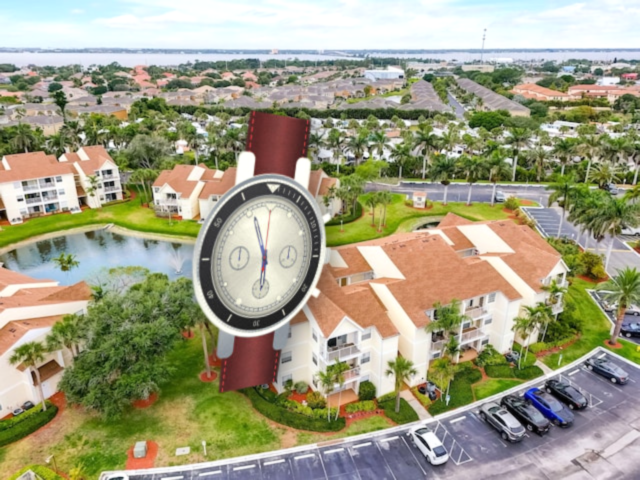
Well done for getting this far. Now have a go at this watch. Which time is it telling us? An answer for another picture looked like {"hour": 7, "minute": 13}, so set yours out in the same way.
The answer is {"hour": 5, "minute": 56}
